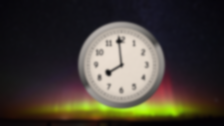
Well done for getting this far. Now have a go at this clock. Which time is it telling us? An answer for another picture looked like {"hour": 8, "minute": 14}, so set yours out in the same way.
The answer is {"hour": 7, "minute": 59}
